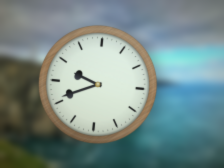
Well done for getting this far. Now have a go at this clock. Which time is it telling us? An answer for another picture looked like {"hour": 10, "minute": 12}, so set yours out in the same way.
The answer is {"hour": 9, "minute": 41}
